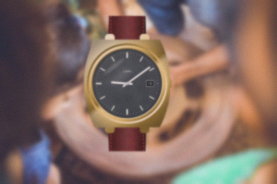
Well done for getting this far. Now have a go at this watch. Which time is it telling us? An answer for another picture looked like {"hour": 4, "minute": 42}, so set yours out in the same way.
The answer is {"hour": 9, "minute": 9}
